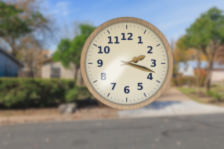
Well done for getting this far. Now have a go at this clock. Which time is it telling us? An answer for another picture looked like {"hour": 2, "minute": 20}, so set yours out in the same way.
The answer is {"hour": 2, "minute": 18}
